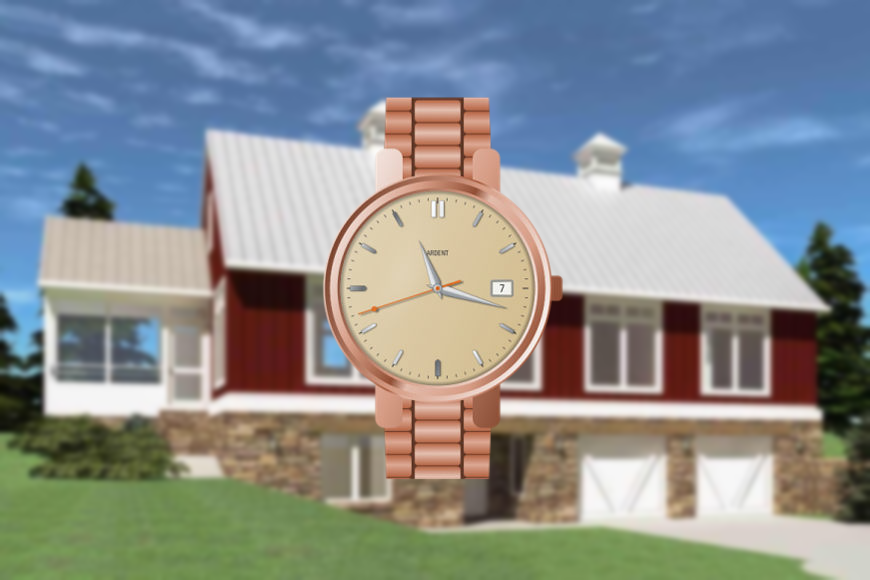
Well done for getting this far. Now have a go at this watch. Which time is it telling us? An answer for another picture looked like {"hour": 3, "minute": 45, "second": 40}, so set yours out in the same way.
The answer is {"hour": 11, "minute": 17, "second": 42}
